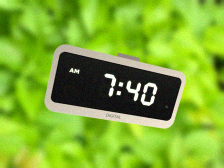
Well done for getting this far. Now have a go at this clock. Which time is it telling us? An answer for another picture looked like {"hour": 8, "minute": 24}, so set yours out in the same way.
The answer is {"hour": 7, "minute": 40}
